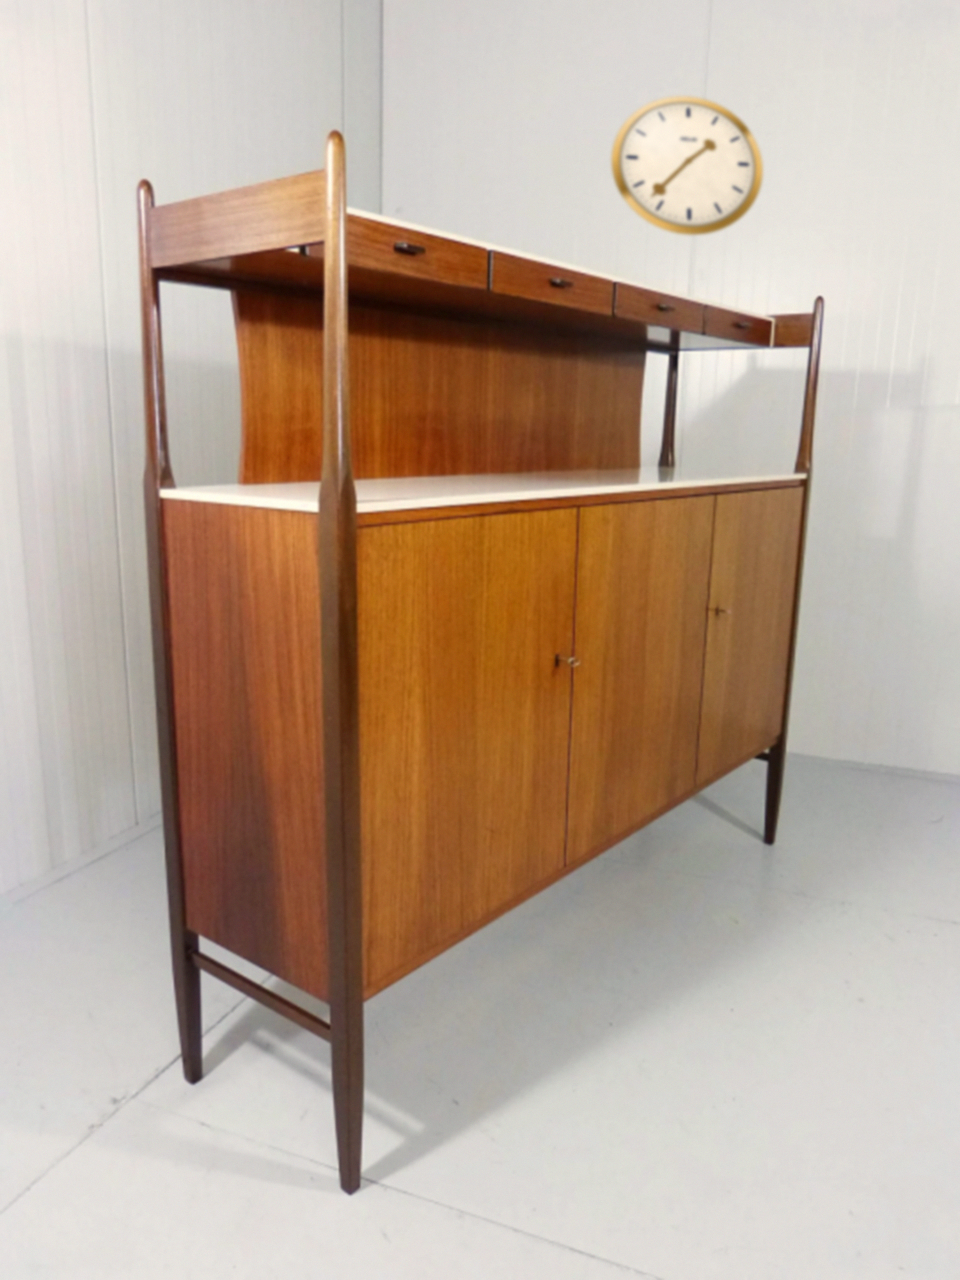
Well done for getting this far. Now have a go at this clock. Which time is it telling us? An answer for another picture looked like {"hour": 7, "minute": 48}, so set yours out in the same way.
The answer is {"hour": 1, "minute": 37}
